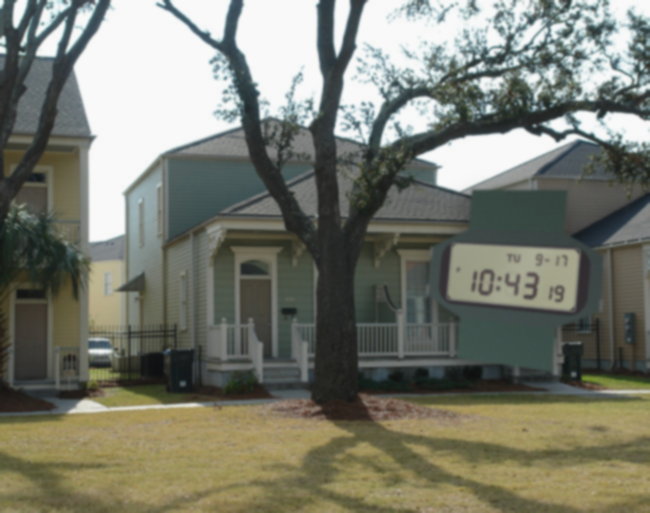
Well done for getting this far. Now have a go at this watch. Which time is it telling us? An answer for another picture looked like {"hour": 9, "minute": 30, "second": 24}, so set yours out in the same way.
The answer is {"hour": 10, "minute": 43, "second": 19}
